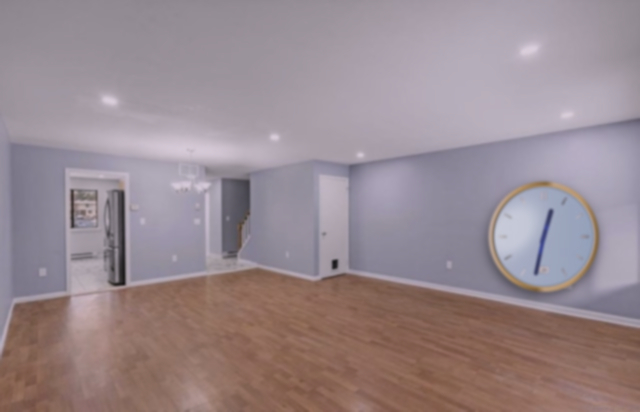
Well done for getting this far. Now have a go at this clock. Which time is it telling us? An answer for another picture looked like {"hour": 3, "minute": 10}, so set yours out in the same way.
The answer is {"hour": 12, "minute": 32}
